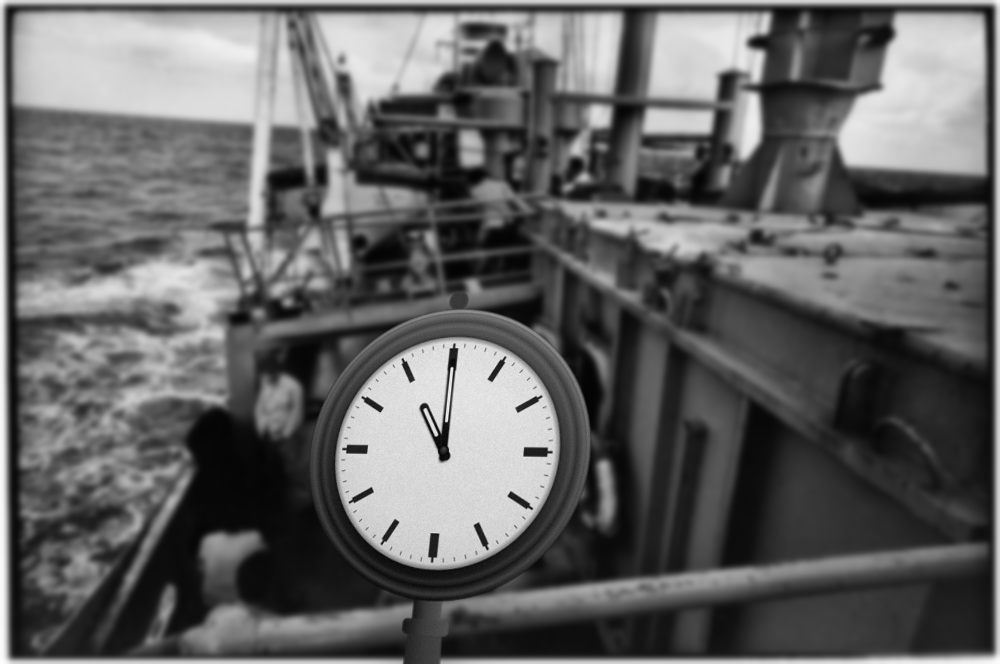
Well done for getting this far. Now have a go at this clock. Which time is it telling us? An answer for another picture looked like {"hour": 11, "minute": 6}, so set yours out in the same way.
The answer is {"hour": 11, "minute": 0}
